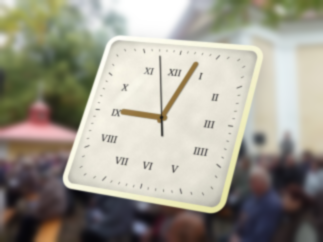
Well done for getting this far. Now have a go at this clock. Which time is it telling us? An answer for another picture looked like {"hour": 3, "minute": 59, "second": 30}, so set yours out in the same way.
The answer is {"hour": 9, "minute": 2, "second": 57}
